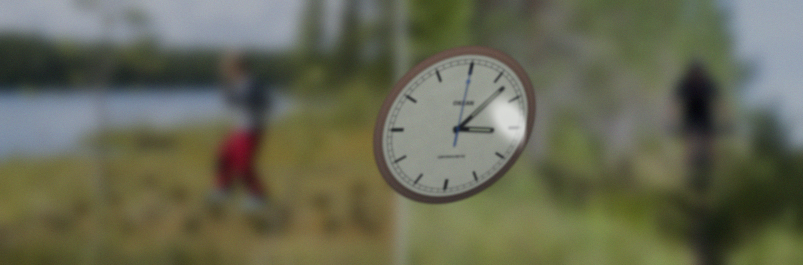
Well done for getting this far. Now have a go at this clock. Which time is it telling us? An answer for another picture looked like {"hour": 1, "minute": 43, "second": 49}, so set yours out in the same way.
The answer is {"hour": 3, "minute": 7, "second": 0}
